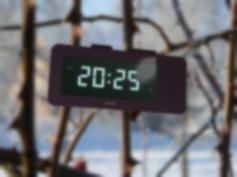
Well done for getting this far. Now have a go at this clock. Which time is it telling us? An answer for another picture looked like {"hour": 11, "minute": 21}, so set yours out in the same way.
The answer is {"hour": 20, "minute": 25}
